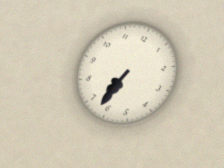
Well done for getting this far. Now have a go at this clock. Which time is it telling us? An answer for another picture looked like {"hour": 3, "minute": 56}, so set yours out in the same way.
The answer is {"hour": 6, "minute": 32}
